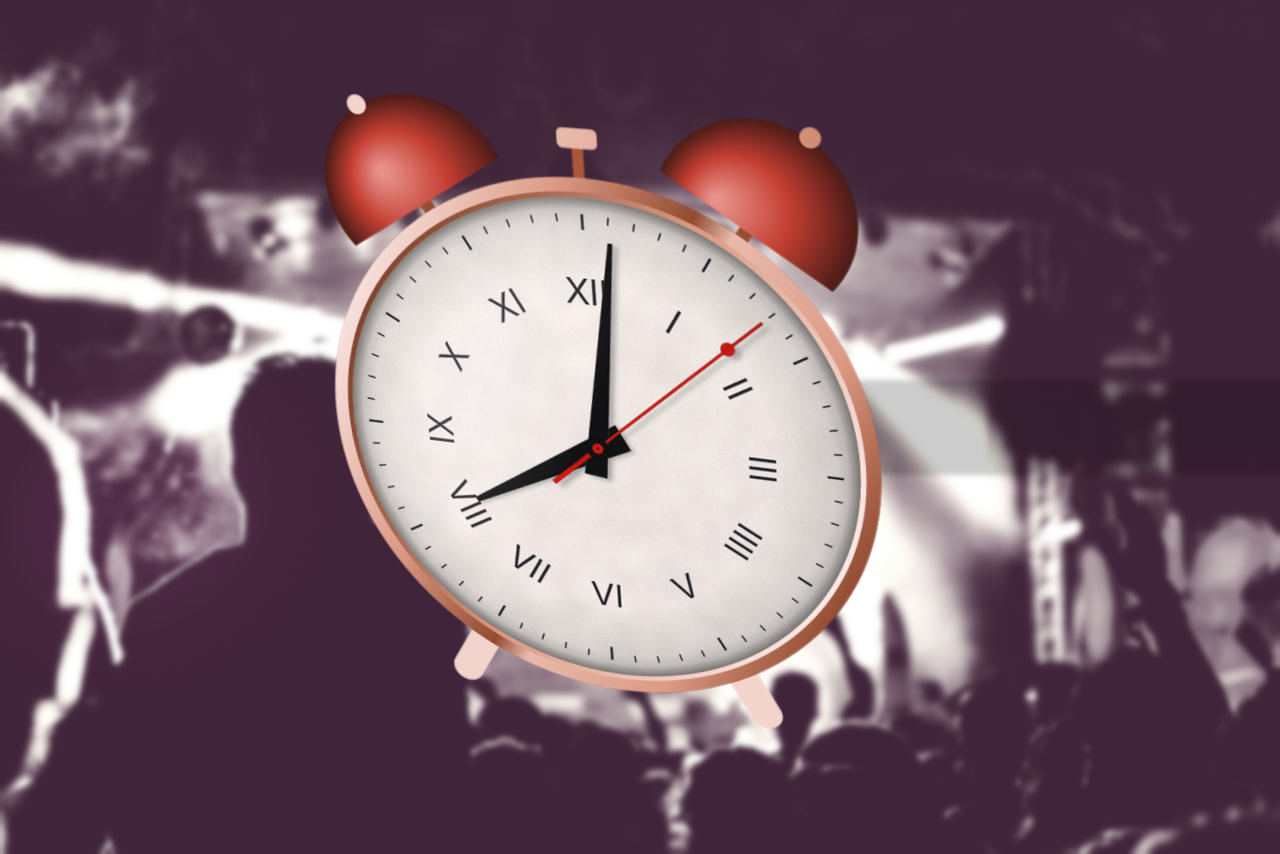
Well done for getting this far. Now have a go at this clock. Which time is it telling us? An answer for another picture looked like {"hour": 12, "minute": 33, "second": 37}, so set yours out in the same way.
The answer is {"hour": 8, "minute": 1, "second": 8}
